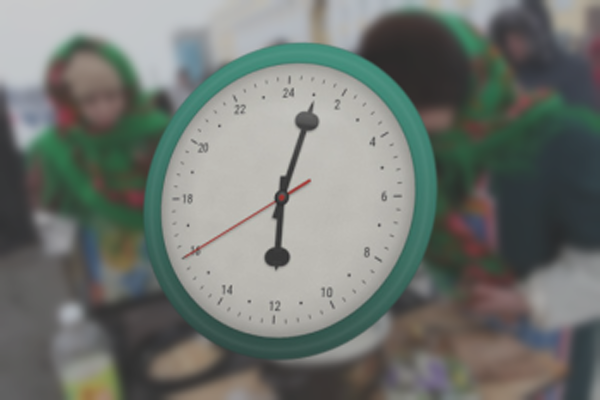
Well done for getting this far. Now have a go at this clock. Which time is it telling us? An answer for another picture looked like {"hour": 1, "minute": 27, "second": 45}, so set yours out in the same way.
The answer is {"hour": 12, "minute": 2, "second": 40}
